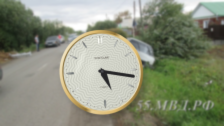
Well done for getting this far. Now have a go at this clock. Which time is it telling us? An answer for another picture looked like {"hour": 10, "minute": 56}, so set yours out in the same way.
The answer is {"hour": 5, "minute": 17}
